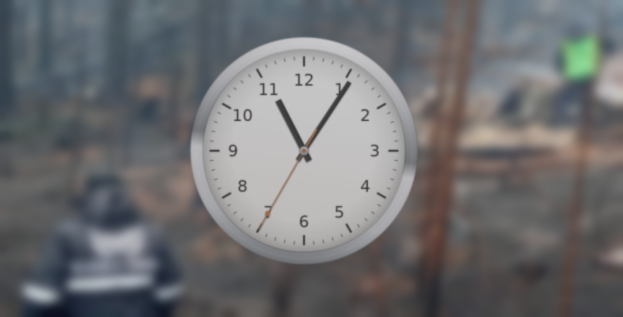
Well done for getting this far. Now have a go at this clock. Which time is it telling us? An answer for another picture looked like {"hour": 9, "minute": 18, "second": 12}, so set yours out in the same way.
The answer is {"hour": 11, "minute": 5, "second": 35}
